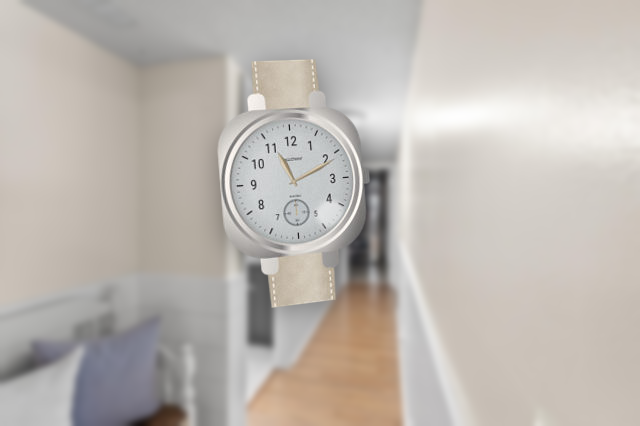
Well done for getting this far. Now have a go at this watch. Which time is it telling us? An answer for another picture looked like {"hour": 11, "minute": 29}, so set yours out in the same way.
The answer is {"hour": 11, "minute": 11}
